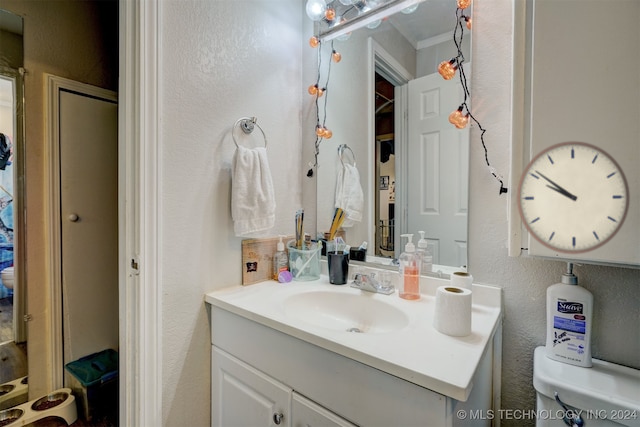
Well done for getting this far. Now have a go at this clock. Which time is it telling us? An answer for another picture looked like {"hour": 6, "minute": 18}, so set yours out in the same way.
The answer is {"hour": 9, "minute": 51}
